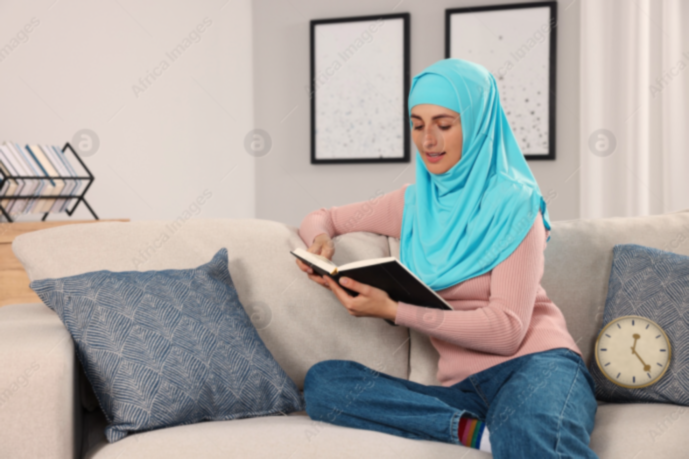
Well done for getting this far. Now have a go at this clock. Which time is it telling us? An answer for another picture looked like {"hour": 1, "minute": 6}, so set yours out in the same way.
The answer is {"hour": 12, "minute": 24}
